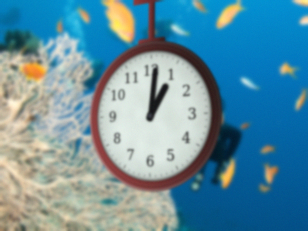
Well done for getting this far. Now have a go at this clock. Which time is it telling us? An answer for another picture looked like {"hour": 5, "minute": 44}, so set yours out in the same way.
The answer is {"hour": 1, "minute": 1}
